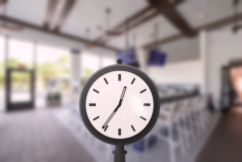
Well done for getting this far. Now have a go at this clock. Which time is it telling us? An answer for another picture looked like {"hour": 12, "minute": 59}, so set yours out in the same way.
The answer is {"hour": 12, "minute": 36}
